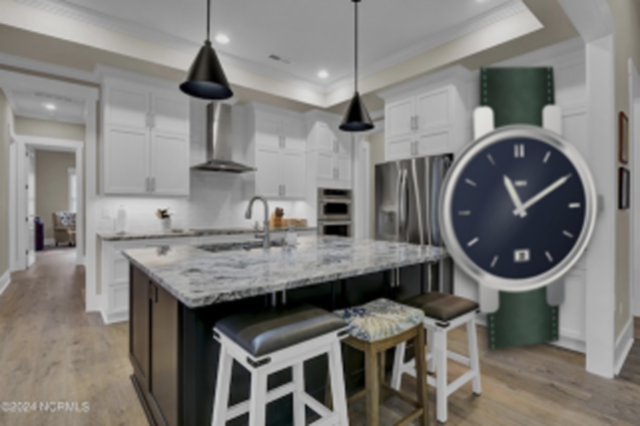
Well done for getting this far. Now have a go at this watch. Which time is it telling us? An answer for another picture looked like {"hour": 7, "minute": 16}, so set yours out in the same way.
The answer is {"hour": 11, "minute": 10}
